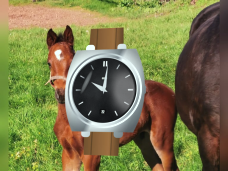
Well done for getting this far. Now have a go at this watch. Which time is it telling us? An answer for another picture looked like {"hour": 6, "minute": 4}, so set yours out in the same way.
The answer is {"hour": 10, "minute": 1}
